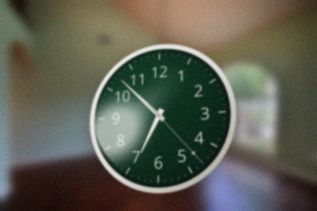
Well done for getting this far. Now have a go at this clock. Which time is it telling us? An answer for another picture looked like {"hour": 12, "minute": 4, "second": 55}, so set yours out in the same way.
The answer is {"hour": 6, "minute": 52, "second": 23}
